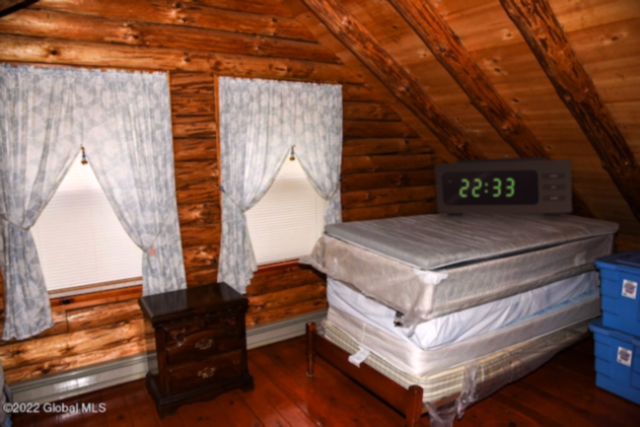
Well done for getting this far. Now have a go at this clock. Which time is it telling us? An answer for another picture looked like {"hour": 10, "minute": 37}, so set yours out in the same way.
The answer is {"hour": 22, "minute": 33}
